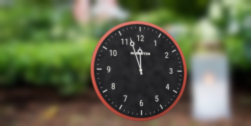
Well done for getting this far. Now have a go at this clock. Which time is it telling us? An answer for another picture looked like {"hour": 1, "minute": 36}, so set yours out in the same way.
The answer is {"hour": 11, "minute": 57}
